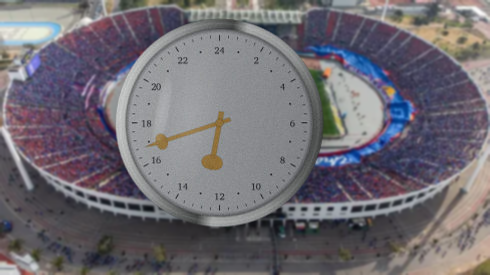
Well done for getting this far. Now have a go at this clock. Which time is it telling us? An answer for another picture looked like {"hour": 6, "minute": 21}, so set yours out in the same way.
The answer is {"hour": 12, "minute": 42}
